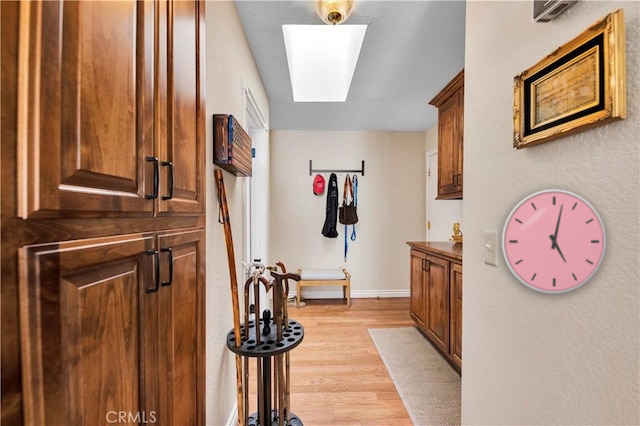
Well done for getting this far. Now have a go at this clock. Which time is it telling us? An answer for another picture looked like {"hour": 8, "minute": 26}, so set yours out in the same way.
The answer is {"hour": 5, "minute": 2}
